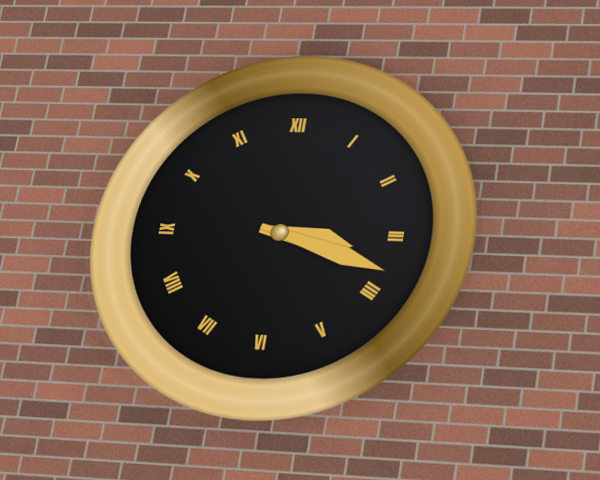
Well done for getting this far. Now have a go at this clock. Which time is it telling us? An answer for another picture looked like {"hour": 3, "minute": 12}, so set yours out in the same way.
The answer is {"hour": 3, "minute": 18}
